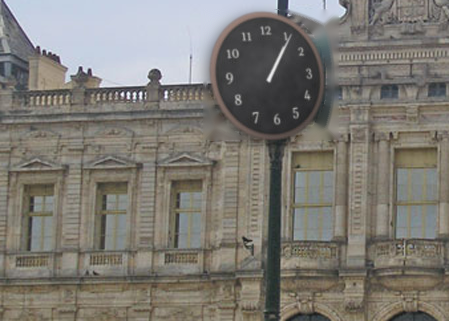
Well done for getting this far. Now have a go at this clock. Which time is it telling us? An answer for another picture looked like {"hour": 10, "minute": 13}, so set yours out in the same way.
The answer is {"hour": 1, "minute": 6}
